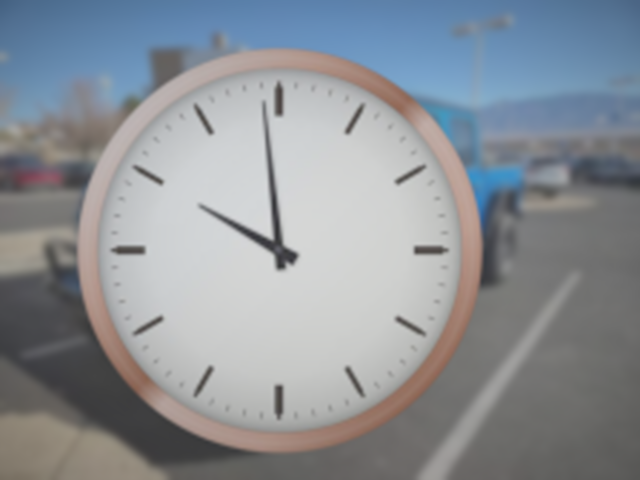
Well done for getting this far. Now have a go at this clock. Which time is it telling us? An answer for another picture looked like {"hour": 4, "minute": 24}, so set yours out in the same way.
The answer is {"hour": 9, "minute": 59}
